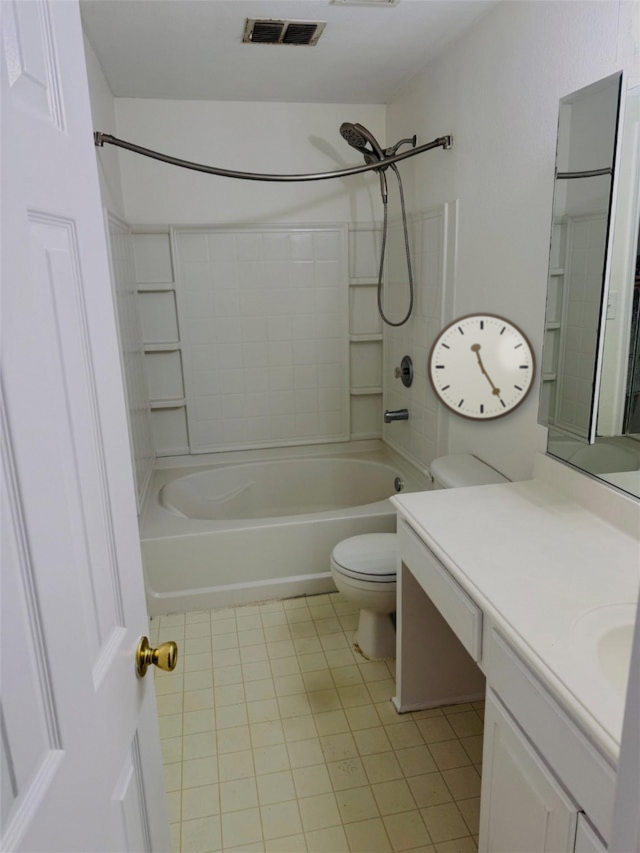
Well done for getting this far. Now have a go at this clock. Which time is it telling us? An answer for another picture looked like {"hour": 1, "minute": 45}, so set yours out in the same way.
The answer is {"hour": 11, "minute": 25}
